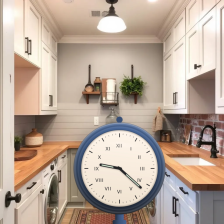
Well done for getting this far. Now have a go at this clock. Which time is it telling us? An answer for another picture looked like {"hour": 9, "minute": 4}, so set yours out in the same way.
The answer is {"hour": 9, "minute": 22}
